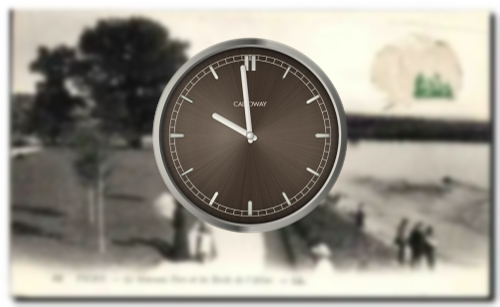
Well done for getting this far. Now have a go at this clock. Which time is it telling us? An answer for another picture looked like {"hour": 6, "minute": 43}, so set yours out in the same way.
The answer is {"hour": 9, "minute": 59}
